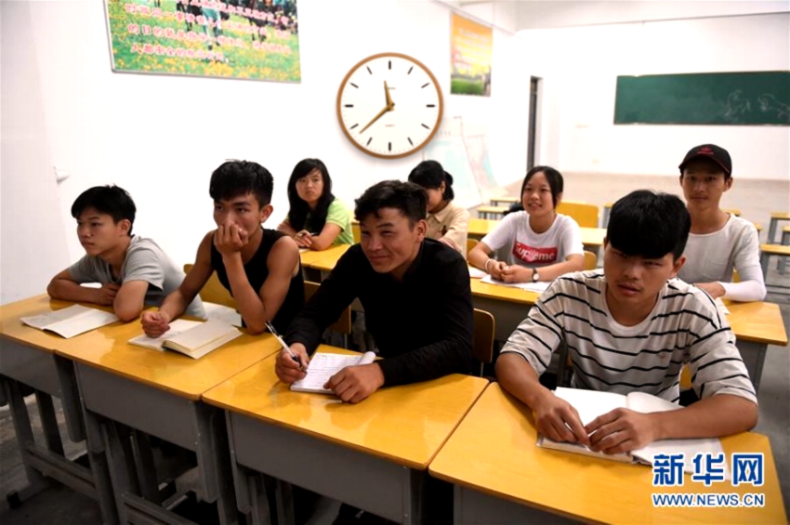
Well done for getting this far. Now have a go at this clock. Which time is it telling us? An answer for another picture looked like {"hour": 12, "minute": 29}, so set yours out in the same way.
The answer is {"hour": 11, "minute": 38}
